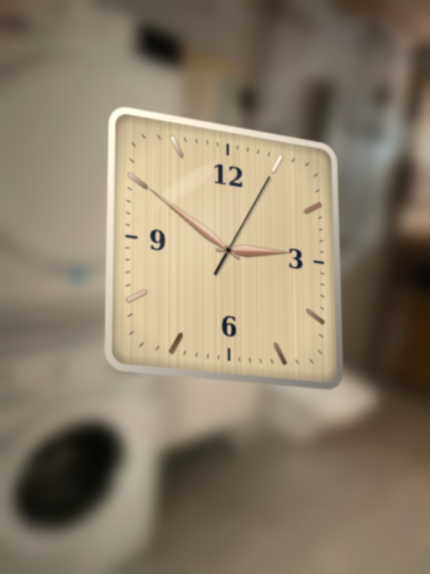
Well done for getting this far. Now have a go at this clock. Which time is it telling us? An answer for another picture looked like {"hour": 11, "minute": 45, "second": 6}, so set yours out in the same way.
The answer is {"hour": 2, "minute": 50, "second": 5}
